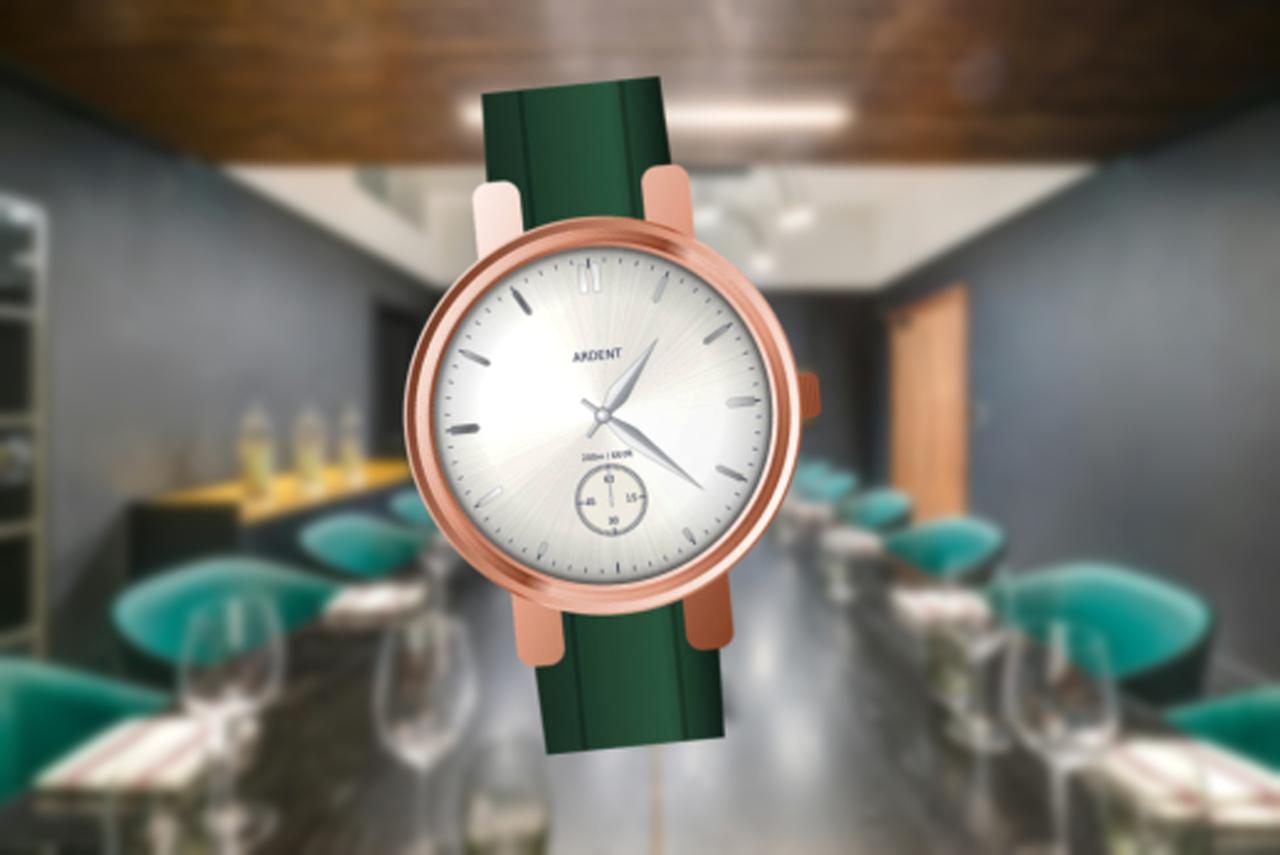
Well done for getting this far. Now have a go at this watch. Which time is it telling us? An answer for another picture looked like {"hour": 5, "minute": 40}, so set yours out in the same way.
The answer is {"hour": 1, "minute": 22}
